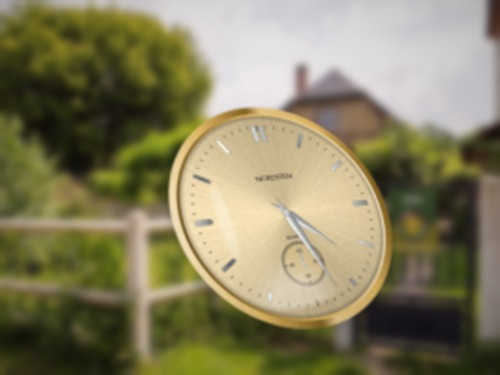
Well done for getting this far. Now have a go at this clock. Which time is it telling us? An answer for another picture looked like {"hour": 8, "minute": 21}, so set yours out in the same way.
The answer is {"hour": 4, "minute": 27}
